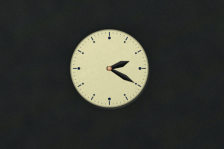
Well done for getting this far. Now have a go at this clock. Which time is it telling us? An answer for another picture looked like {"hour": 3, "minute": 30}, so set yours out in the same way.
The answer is {"hour": 2, "minute": 20}
